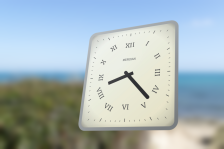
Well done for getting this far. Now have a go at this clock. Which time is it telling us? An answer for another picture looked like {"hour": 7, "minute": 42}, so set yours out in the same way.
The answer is {"hour": 8, "minute": 23}
